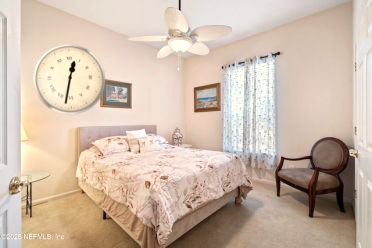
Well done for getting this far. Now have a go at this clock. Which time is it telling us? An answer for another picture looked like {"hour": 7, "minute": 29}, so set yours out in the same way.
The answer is {"hour": 12, "minute": 32}
